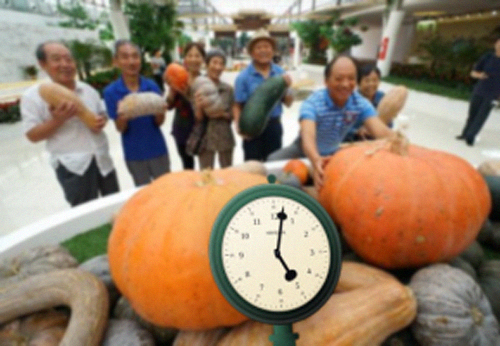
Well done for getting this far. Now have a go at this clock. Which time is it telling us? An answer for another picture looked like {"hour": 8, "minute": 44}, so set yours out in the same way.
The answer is {"hour": 5, "minute": 2}
